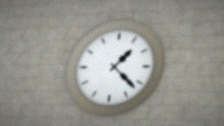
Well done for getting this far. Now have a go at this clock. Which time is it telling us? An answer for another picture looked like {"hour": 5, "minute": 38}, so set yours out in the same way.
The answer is {"hour": 1, "minute": 22}
